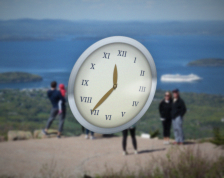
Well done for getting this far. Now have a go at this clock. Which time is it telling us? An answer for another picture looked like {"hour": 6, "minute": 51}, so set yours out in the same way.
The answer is {"hour": 11, "minute": 36}
